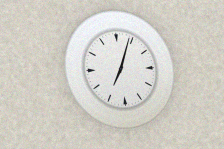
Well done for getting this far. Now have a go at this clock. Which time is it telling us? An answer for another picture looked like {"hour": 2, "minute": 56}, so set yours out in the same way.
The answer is {"hour": 7, "minute": 4}
